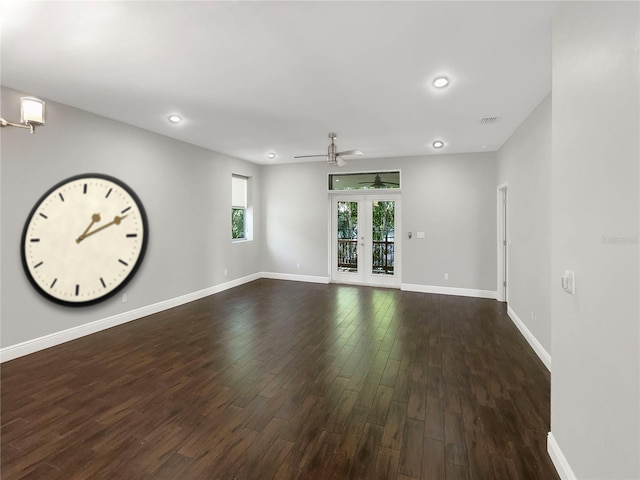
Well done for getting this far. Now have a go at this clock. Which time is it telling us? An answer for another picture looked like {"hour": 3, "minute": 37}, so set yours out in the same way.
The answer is {"hour": 1, "minute": 11}
